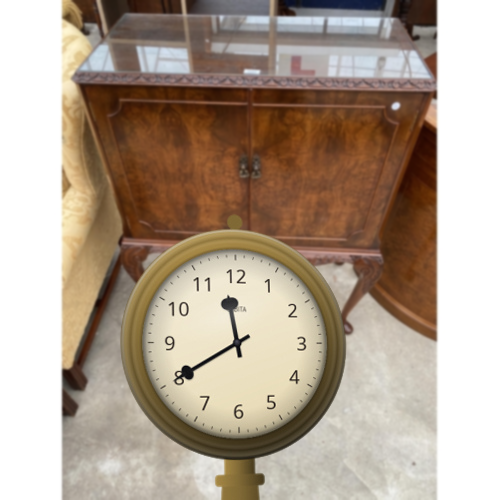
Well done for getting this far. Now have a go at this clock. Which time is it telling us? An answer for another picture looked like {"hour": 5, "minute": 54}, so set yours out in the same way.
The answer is {"hour": 11, "minute": 40}
